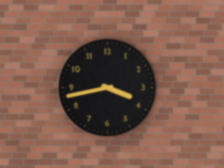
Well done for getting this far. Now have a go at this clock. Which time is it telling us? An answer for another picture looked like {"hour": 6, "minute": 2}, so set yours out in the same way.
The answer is {"hour": 3, "minute": 43}
